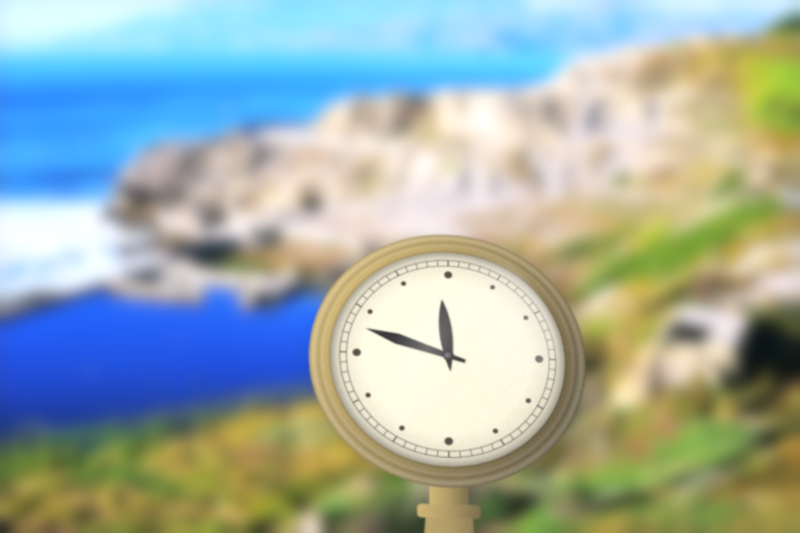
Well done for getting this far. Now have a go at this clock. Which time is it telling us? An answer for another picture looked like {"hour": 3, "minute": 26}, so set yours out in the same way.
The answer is {"hour": 11, "minute": 48}
